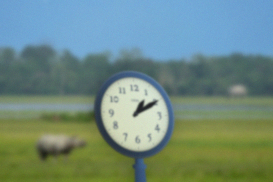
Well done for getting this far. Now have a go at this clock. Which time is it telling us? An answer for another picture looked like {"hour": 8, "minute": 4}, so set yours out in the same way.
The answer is {"hour": 1, "minute": 10}
